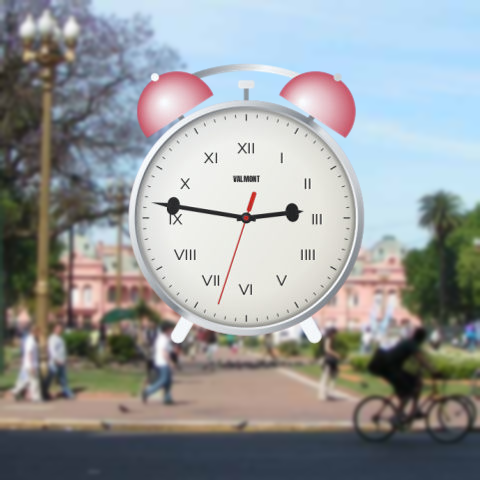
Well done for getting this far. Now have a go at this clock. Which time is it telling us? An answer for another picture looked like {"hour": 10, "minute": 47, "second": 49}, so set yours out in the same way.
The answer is {"hour": 2, "minute": 46, "second": 33}
